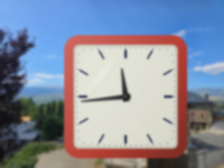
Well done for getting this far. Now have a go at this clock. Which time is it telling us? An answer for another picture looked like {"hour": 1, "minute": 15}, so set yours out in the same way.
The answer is {"hour": 11, "minute": 44}
